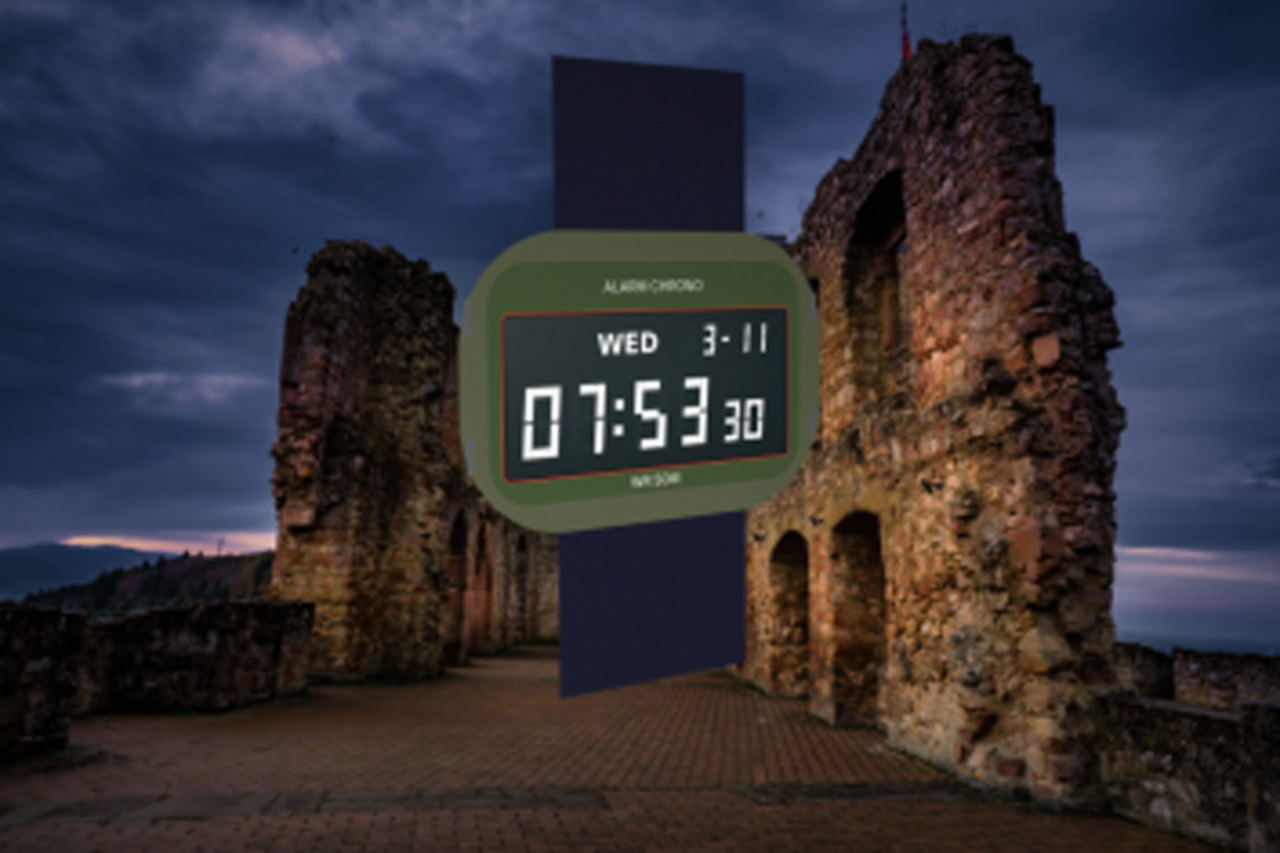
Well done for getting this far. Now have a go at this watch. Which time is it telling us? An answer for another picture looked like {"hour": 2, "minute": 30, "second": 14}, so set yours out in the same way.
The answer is {"hour": 7, "minute": 53, "second": 30}
